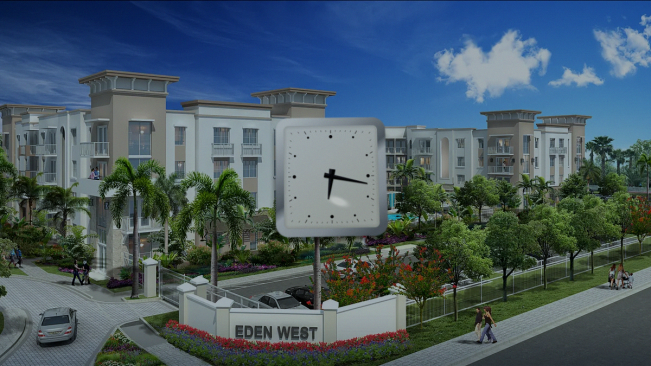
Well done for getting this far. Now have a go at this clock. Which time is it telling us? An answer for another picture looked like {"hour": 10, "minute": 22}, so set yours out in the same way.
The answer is {"hour": 6, "minute": 17}
